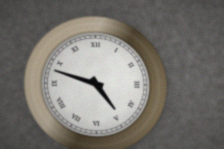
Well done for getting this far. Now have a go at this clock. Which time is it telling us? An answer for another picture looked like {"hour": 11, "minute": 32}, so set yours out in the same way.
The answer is {"hour": 4, "minute": 48}
